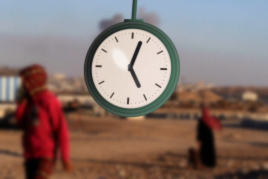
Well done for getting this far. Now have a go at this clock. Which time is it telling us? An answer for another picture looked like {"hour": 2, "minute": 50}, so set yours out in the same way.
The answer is {"hour": 5, "minute": 3}
